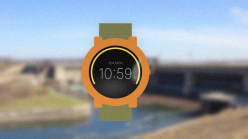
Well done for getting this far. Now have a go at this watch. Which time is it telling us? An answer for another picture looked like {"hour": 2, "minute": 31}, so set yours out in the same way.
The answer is {"hour": 10, "minute": 59}
